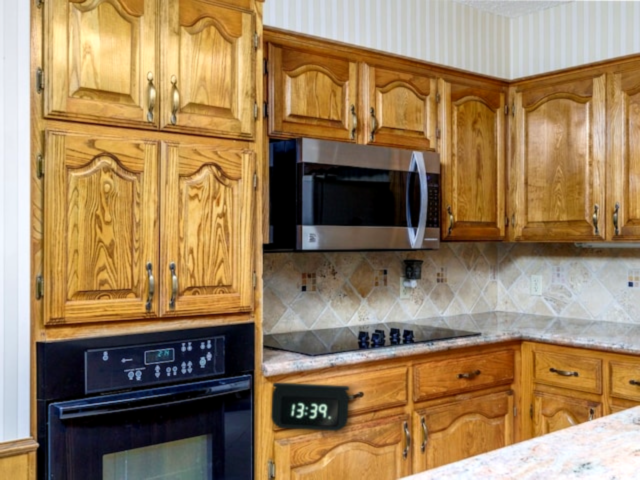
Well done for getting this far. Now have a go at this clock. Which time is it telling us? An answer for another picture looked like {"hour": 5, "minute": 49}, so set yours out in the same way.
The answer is {"hour": 13, "minute": 39}
